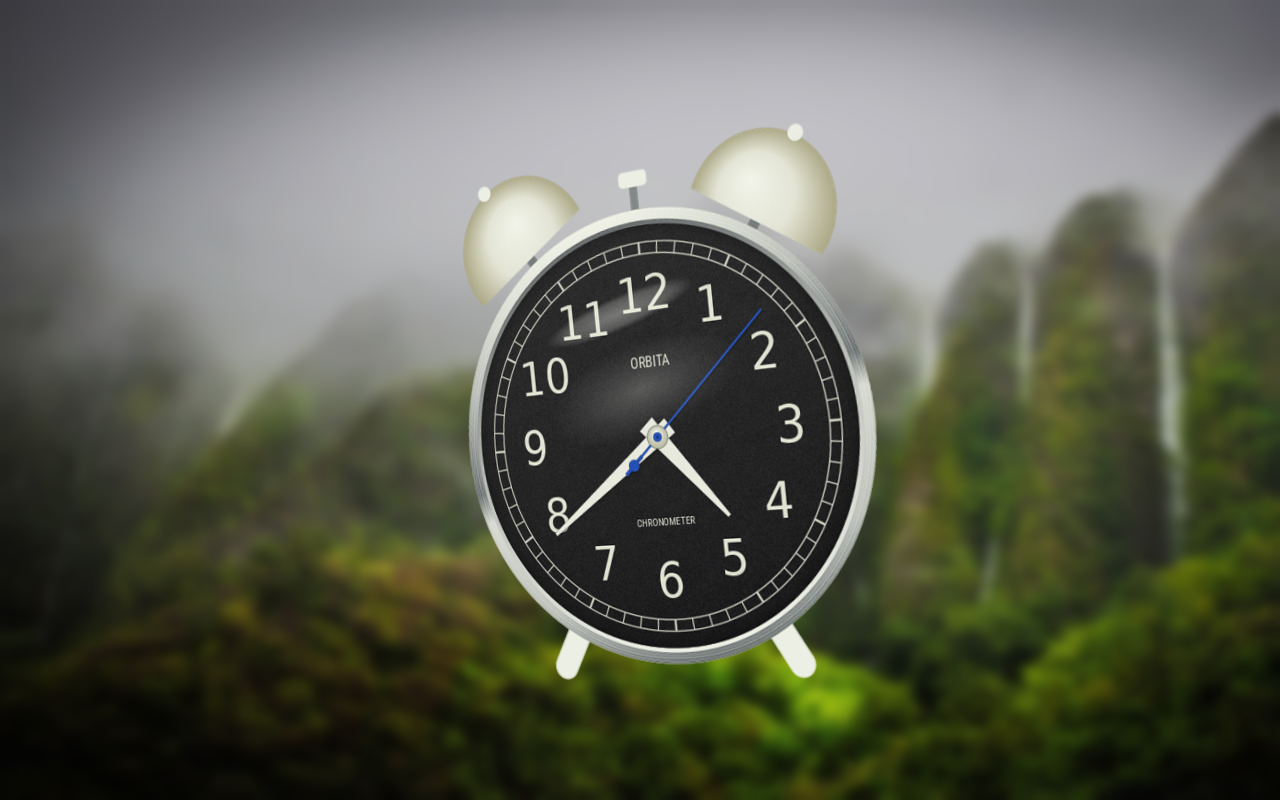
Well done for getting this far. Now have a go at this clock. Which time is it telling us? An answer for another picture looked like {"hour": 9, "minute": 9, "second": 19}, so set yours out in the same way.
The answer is {"hour": 4, "minute": 39, "second": 8}
